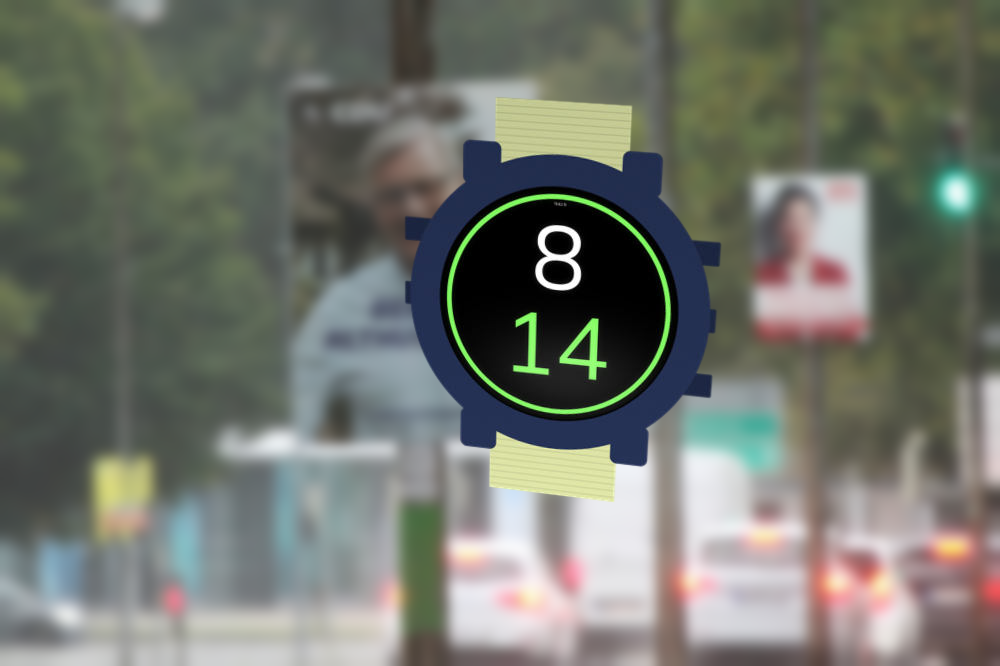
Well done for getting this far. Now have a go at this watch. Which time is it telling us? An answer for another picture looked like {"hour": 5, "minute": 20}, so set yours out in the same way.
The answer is {"hour": 8, "minute": 14}
